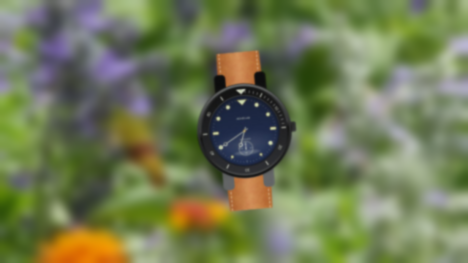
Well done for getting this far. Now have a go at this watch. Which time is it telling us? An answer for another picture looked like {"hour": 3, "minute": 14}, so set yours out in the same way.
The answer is {"hour": 6, "minute": 40}
